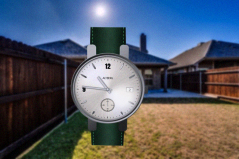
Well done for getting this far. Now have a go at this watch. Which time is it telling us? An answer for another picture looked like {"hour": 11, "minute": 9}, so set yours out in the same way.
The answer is {"hour": 10, "minute": 46}
